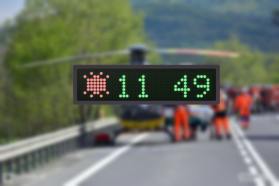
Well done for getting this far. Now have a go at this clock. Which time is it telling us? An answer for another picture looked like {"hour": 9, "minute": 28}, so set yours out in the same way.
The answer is {"hour": 11, "minute": 49}
